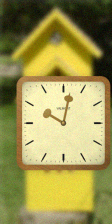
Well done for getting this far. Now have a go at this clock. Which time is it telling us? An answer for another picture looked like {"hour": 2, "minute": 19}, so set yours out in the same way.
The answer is {"hour": 10, "minute": 2}
